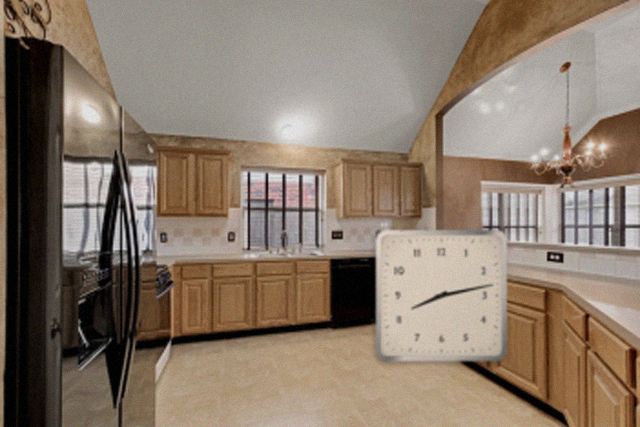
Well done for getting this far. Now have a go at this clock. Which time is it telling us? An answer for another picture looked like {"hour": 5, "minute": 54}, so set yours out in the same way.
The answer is {"hour": 8, "minute": 13}
